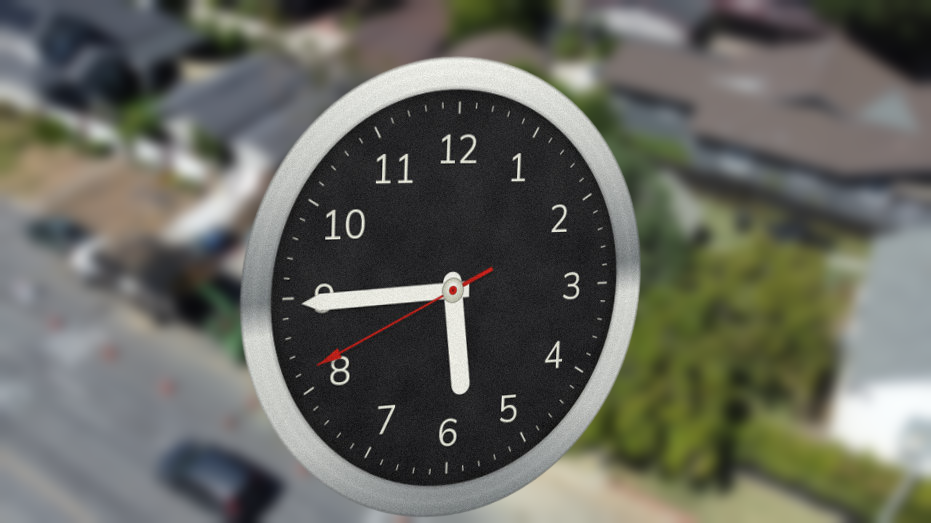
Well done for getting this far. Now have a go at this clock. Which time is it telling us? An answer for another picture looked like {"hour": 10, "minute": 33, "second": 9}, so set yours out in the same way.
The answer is {"hour": 5, "minute": 44, "second": 41}
